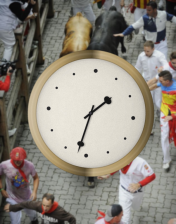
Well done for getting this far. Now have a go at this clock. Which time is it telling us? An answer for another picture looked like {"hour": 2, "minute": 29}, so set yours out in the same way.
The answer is {"hour": 1, "minute": 32}
